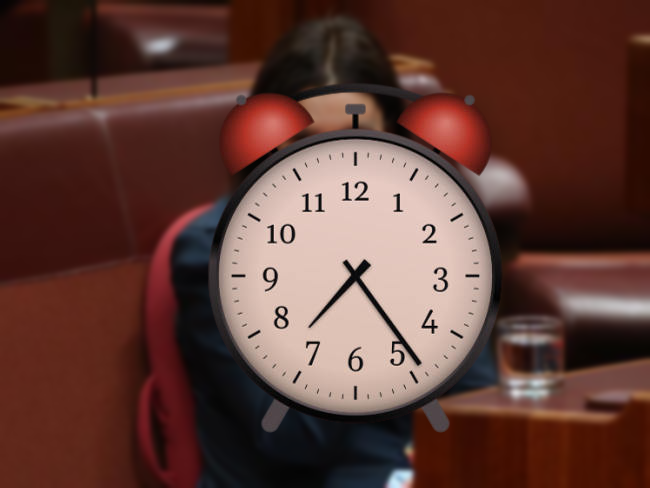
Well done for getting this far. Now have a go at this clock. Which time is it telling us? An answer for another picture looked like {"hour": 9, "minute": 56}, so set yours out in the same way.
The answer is {"hour": 7, "minute": 24}
